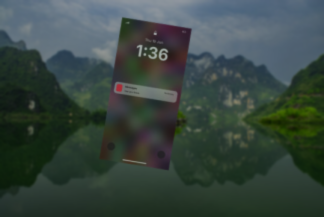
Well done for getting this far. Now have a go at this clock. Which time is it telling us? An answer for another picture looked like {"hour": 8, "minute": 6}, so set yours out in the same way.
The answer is {"hour": 1, "minute": 36}
